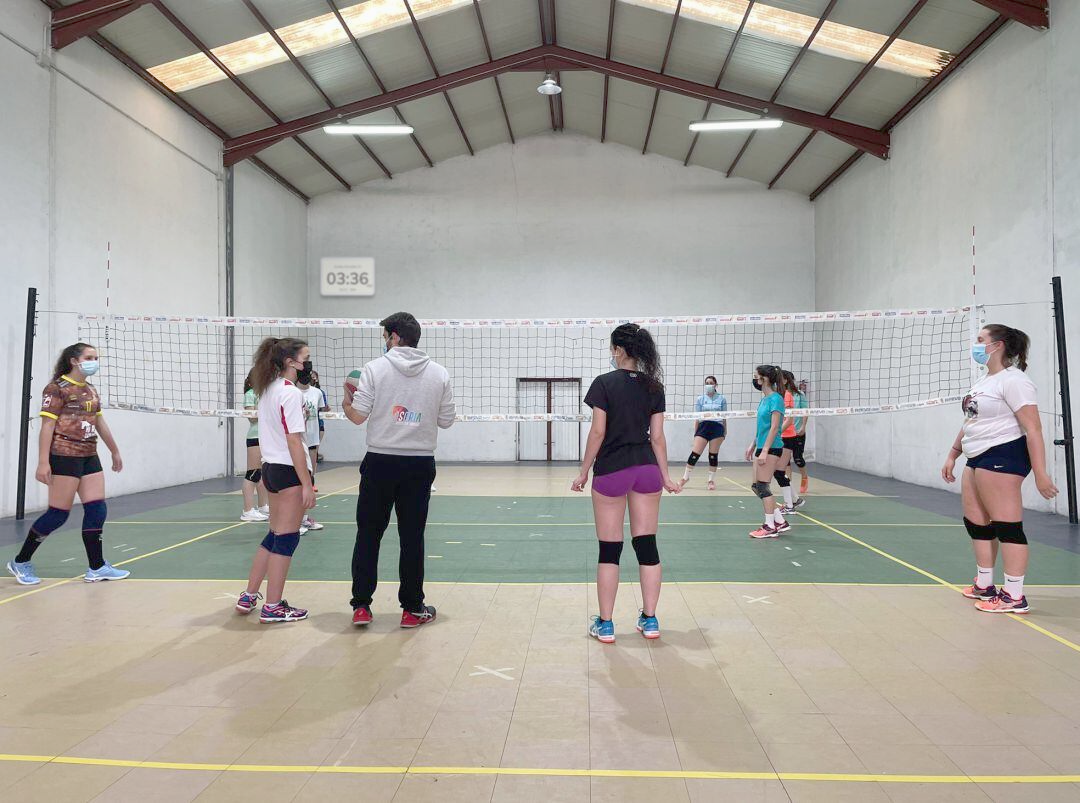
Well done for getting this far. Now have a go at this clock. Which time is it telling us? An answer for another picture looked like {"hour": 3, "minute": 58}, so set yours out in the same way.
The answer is {"hour": 3, "minute": 36}
